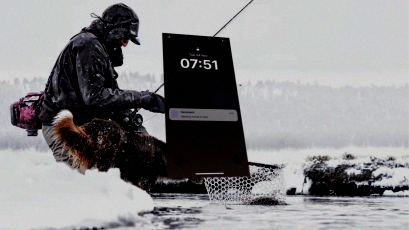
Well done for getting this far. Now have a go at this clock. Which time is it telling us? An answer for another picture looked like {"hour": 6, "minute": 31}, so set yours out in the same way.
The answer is {"hour": 7, "minute": 51}
